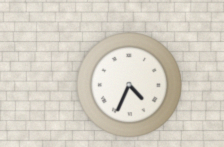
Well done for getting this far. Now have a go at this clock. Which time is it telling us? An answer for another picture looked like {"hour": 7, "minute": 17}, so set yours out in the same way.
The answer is {"hour": 4, "minute": 34}
